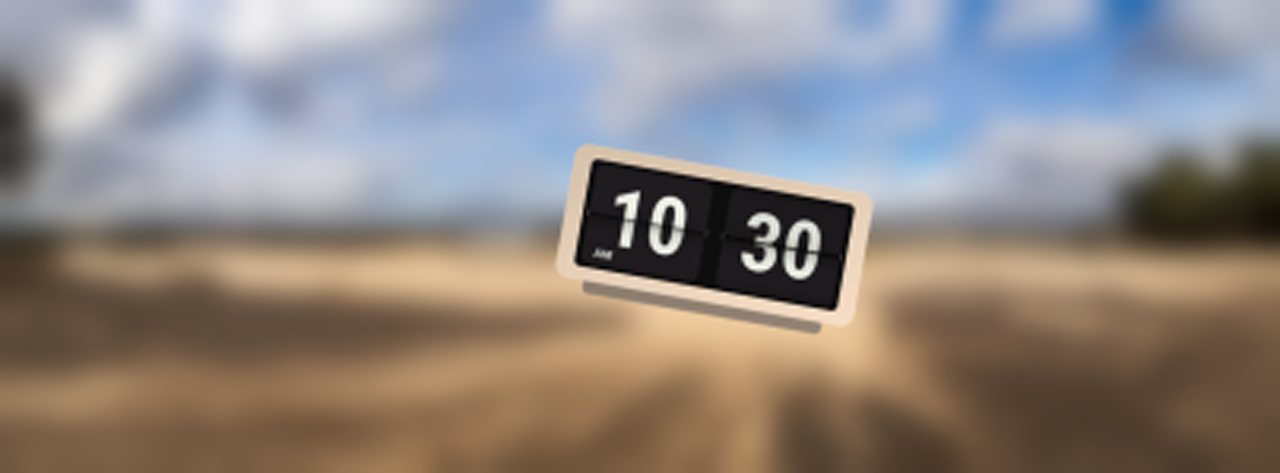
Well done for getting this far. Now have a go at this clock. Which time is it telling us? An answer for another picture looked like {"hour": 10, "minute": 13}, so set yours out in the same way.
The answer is {"hour": 10, "minute": 30}
